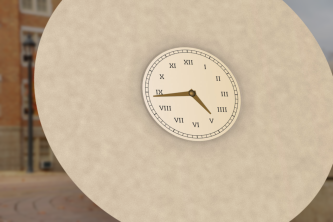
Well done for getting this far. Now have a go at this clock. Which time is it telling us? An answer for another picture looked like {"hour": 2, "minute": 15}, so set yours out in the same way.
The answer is {"hour": 4, "minute": 44}
